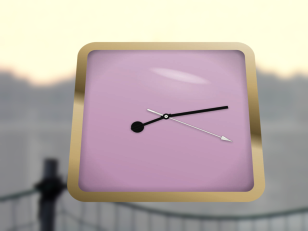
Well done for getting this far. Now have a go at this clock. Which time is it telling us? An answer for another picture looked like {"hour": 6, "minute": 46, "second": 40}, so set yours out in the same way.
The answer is {"hour": 8, "minute": 13, "second": 19}
